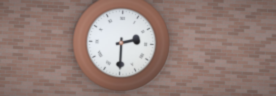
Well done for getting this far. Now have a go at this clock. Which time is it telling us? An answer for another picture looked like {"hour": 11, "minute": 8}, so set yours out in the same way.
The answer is {"hour": 2, "minute": 30}
